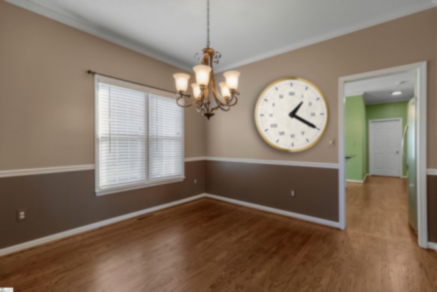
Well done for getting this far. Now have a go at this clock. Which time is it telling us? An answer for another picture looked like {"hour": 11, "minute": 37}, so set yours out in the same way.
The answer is {"hour": 1, "minute": 20}
